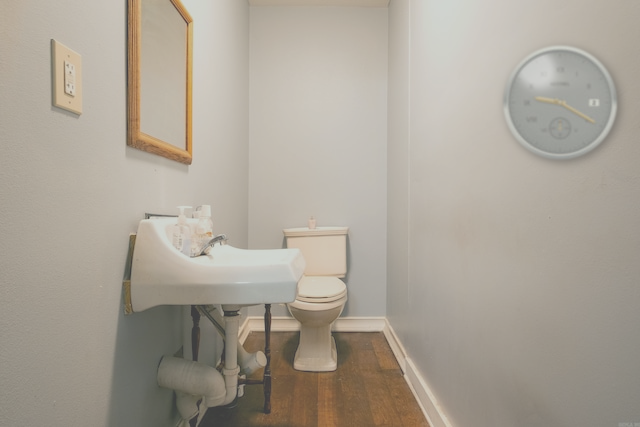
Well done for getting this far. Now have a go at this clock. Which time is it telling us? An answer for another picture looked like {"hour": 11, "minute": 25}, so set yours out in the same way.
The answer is {"hour": 9, "minute": 20}
